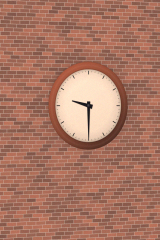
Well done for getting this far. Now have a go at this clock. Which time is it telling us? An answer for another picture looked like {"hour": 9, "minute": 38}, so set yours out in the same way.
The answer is {"hour": 9, "minute": 30}
